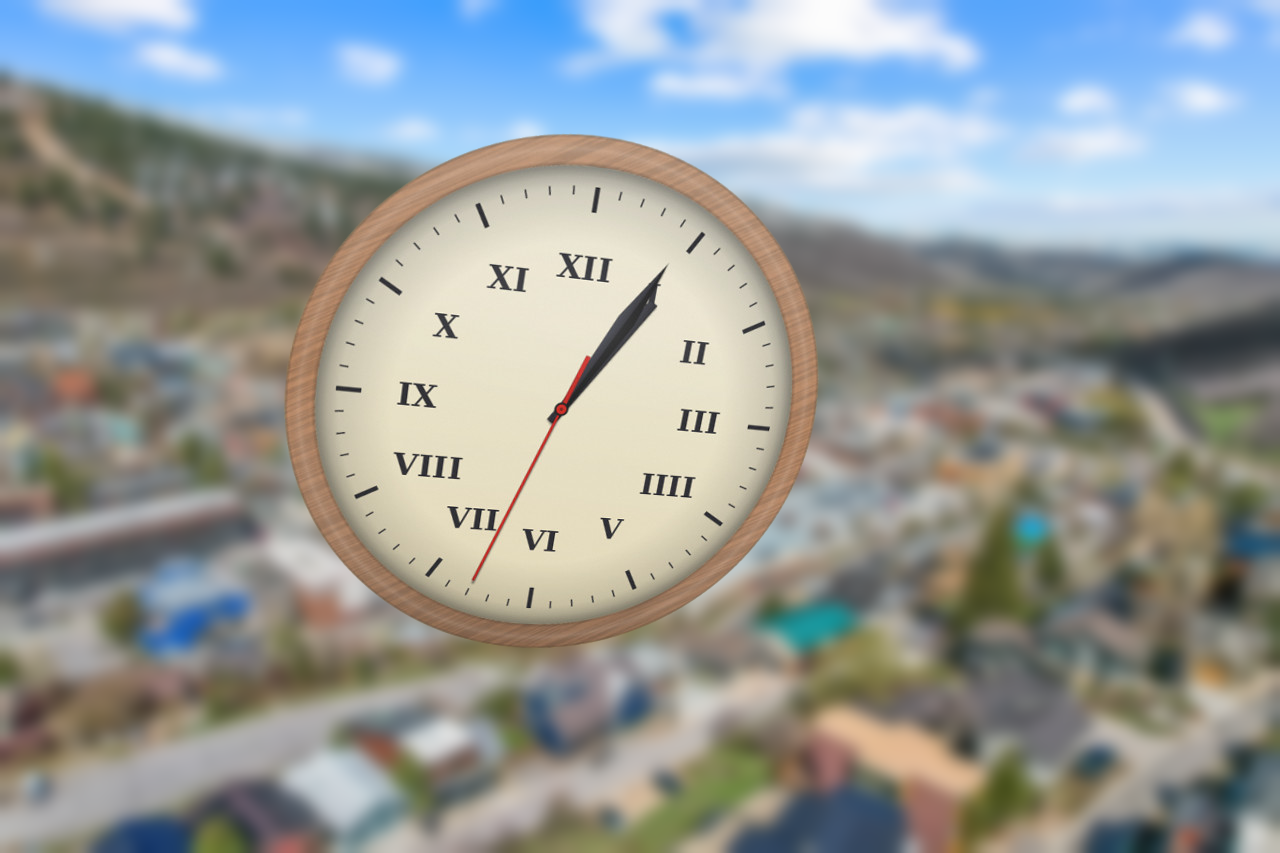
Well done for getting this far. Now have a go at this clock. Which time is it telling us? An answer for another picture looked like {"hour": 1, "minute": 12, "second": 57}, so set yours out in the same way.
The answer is {"hour": 1, "minute": 4, "second": 33}
